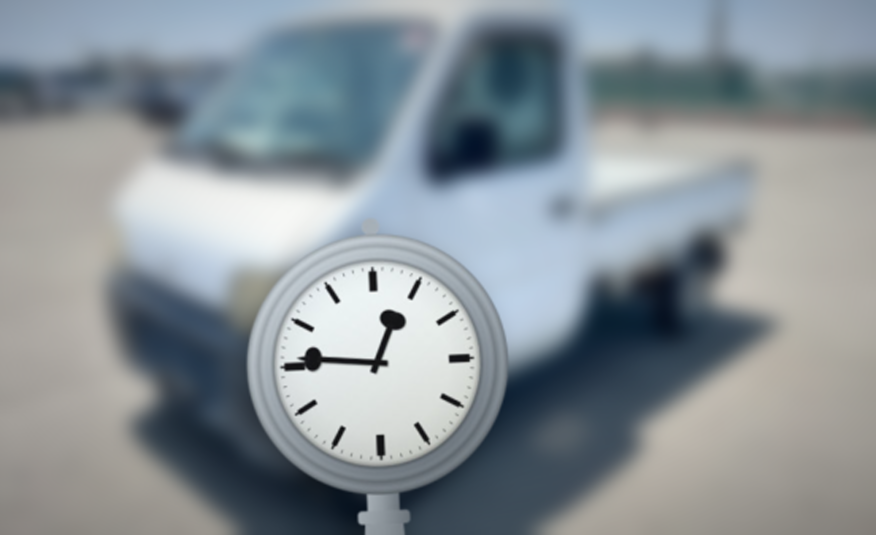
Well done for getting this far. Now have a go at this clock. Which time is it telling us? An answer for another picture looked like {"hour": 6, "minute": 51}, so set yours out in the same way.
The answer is {"hour": 12, "minute": 46}
